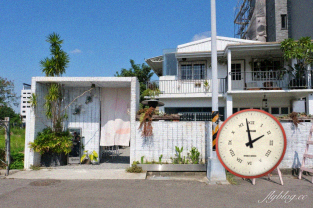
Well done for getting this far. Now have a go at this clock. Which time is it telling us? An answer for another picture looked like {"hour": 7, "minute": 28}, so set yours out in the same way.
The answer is {"hour": 1, "minute": 58}
